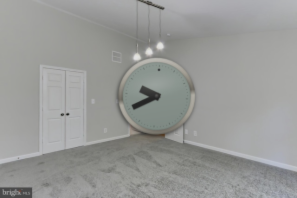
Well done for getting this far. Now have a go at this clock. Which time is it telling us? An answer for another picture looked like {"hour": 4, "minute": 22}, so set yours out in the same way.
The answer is {"hour": 9, "minute": 40}
